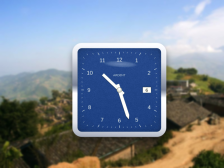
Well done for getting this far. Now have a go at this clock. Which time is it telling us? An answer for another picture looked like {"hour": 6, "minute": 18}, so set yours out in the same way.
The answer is {"hour": 10, "minute": 27}
